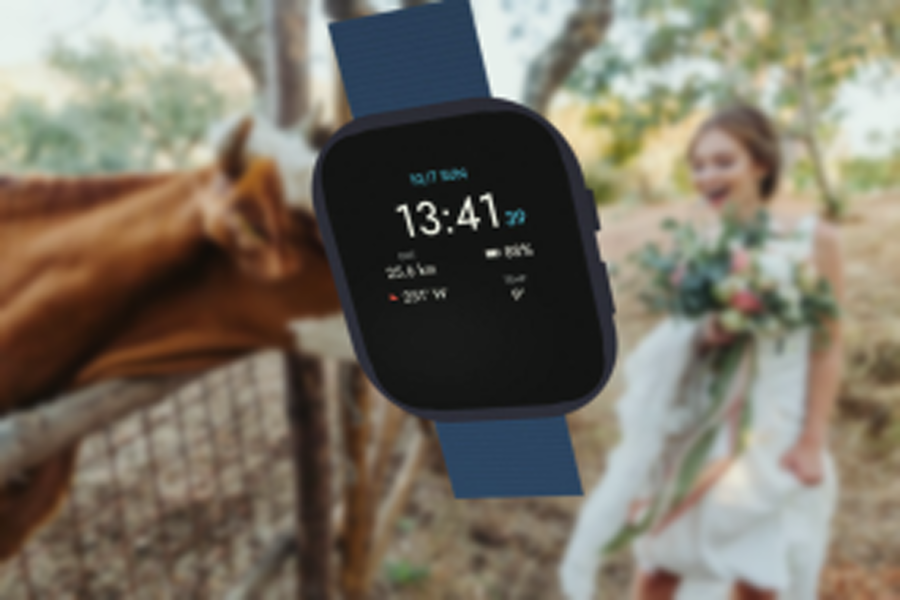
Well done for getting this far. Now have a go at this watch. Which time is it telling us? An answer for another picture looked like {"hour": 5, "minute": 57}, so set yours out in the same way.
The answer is {"hour": 13, "minute": 41}
